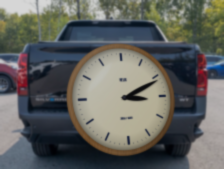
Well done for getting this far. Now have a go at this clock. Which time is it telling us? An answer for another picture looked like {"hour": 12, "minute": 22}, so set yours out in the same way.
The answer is {"hour": 3, "minute": 11}
